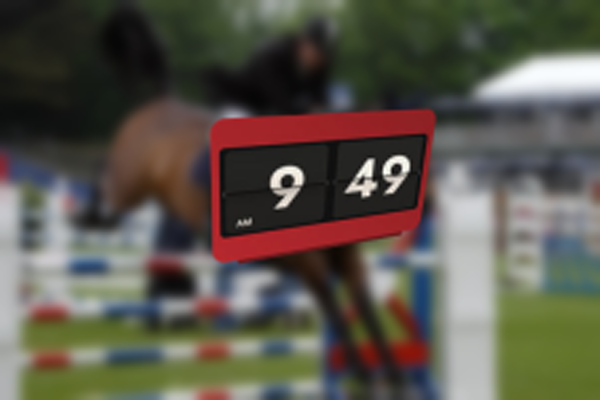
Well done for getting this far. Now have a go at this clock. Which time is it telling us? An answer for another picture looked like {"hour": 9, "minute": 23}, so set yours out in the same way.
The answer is {"hour": 9, "minute": 49}
